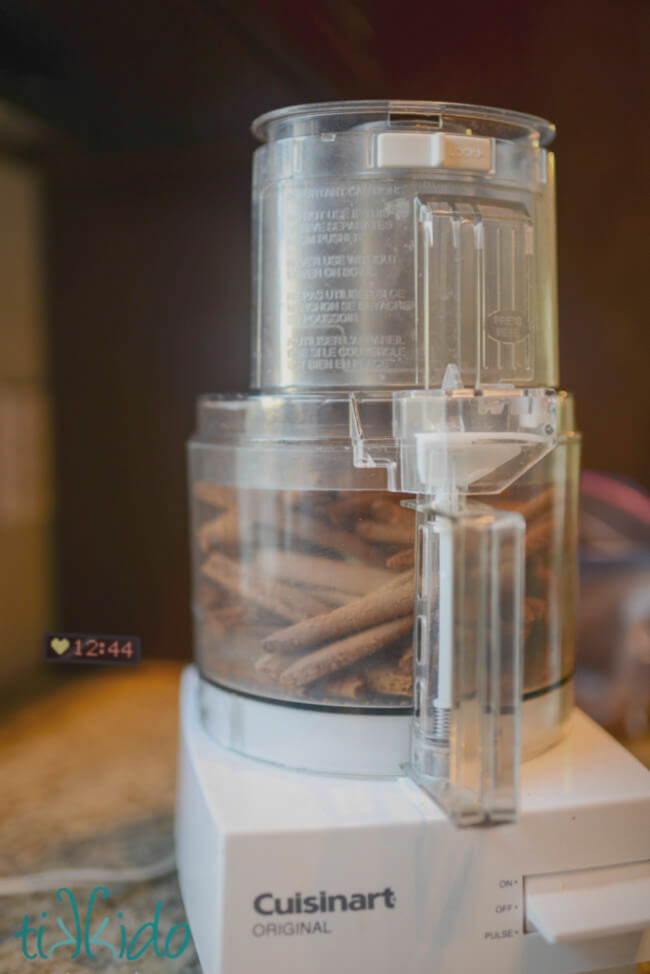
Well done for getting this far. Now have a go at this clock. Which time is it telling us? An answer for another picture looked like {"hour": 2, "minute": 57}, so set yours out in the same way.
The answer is {"hour": 12, "minute": 44}
